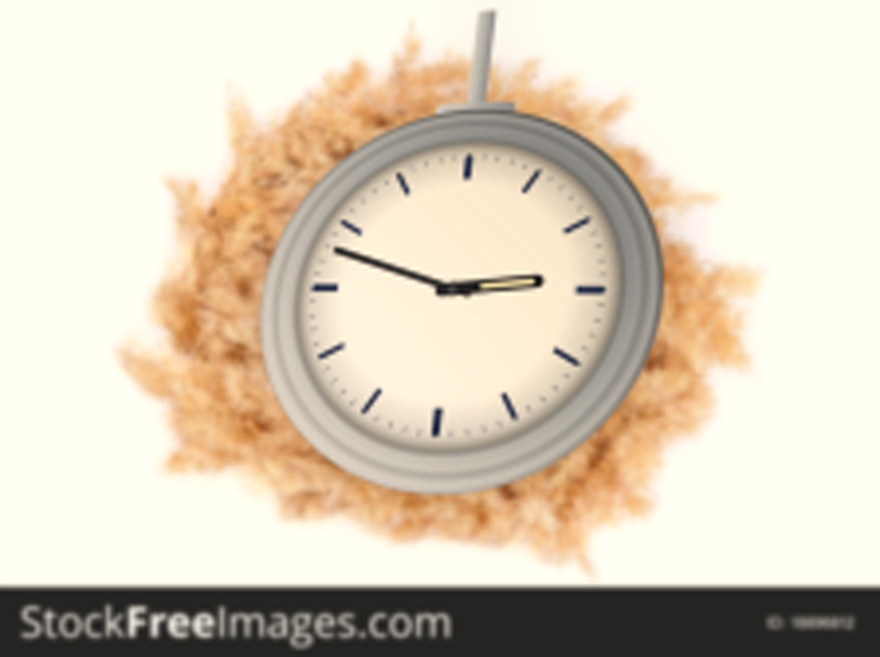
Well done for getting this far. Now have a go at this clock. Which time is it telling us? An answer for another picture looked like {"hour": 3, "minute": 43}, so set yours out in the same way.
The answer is {"hour": 2, "minute": 48}
